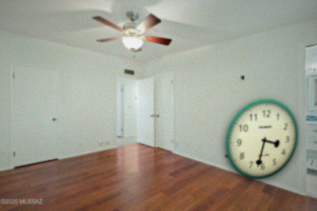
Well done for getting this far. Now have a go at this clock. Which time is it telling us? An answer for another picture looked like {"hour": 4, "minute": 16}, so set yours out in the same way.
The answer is {"hour": 3, "minute": 32}
